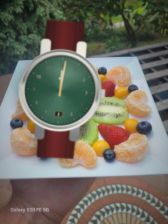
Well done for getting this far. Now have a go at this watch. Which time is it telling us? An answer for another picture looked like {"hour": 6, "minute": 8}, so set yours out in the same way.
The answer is {"hour": 12, "minute": 1}
